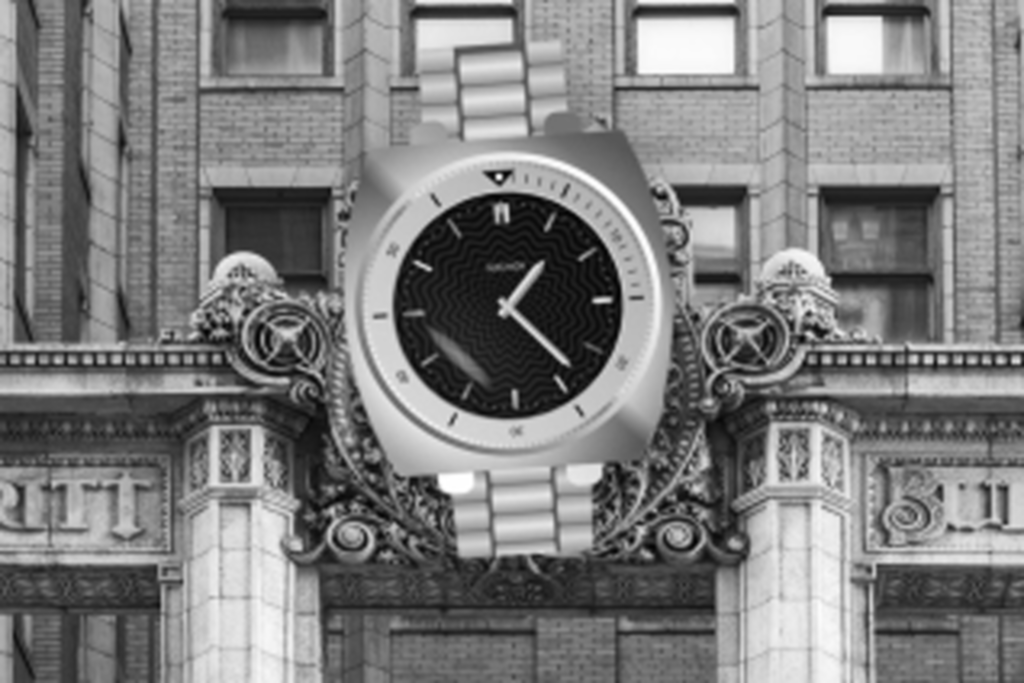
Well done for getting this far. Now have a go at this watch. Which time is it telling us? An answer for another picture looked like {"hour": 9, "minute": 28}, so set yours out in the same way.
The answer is {"hour": 1, "minute": 23}
